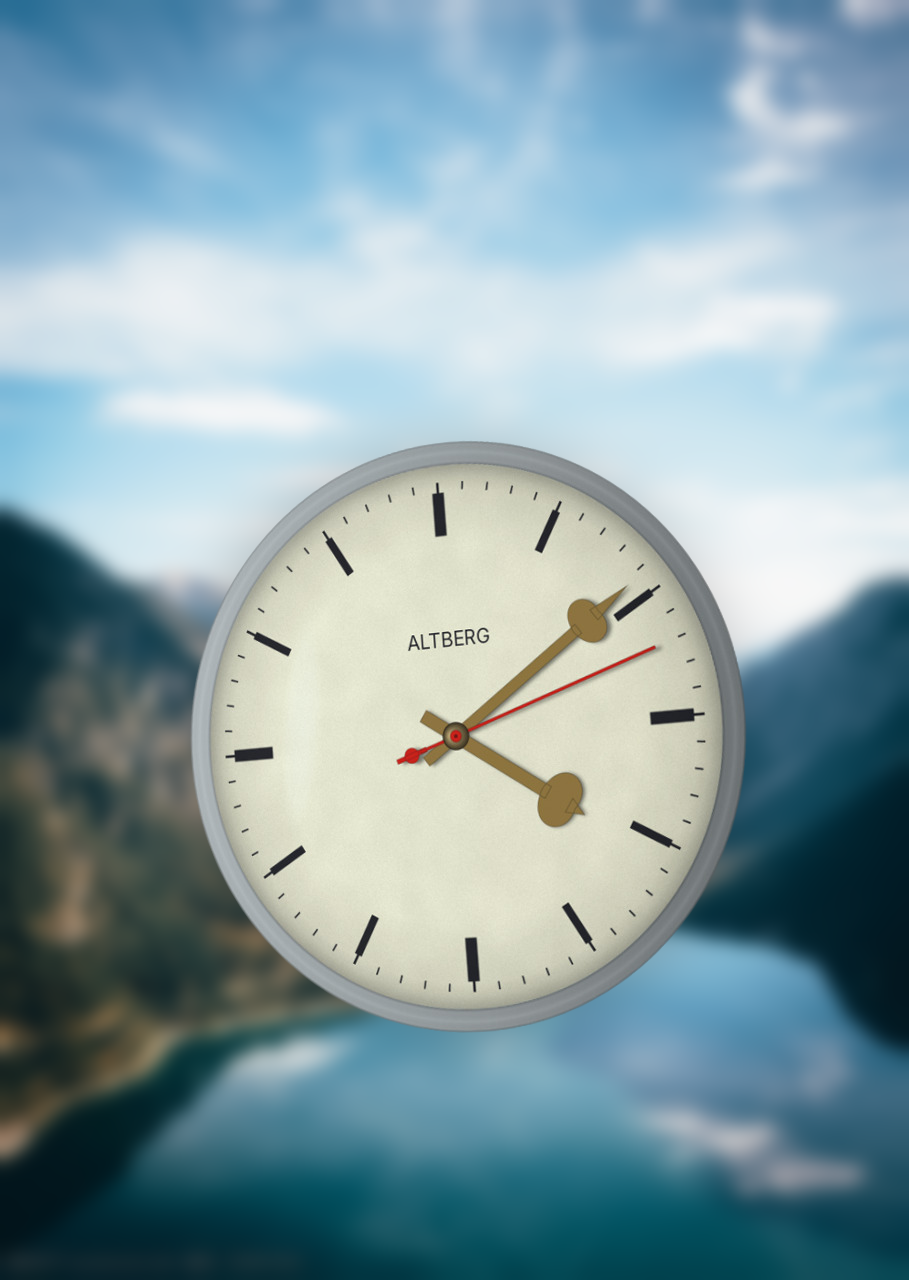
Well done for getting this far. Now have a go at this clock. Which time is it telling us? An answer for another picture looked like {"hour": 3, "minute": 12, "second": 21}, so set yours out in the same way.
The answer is {"hour": 4, "minute": 9, "second": 12}
